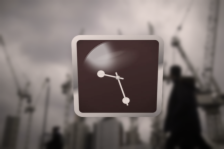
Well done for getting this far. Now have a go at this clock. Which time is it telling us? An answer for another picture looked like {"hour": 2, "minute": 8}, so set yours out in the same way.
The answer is {"hour": 9, "minute": 27}
